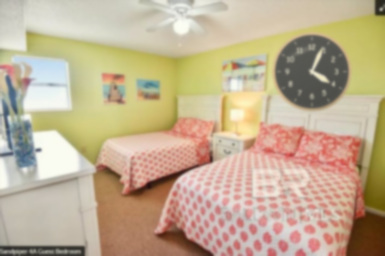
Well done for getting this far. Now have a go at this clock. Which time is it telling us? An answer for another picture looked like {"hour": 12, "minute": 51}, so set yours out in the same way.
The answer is {"hour": 4, "minute": 4}
